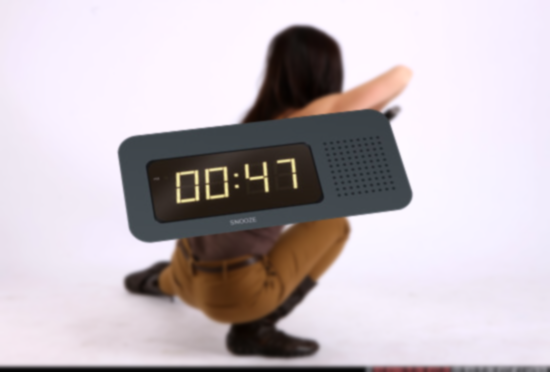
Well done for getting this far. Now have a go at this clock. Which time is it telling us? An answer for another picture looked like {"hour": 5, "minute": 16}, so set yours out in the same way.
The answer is {"hour": 0, "minute": 47}
